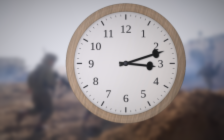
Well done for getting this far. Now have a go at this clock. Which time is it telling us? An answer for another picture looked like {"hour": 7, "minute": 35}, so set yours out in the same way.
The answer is {"hour": 3, "minute": 12}
